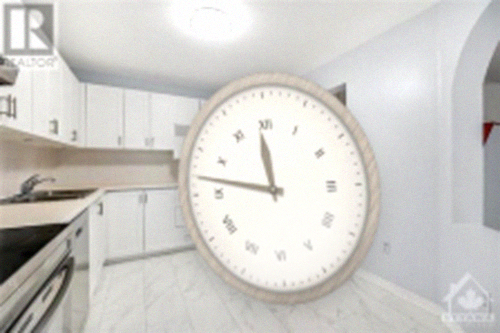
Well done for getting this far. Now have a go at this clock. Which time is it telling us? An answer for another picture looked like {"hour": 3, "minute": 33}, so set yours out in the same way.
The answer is {"hour": 11, "minute": 47}
